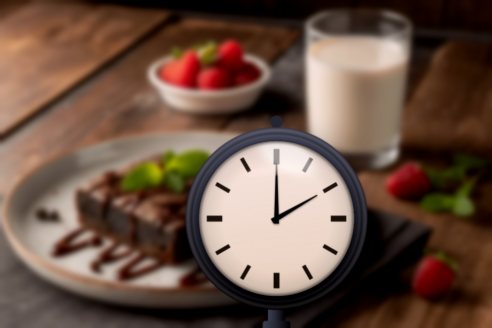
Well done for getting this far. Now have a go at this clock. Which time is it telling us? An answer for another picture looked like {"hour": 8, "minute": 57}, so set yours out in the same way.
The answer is {"hour": 2, "minute": 0}
